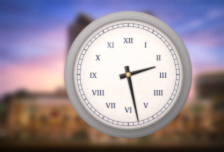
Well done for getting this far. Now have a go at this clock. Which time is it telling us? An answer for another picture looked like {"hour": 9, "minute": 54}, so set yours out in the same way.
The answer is {"hour": 2, "minute": 28}
